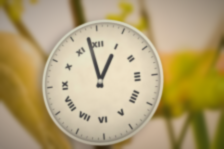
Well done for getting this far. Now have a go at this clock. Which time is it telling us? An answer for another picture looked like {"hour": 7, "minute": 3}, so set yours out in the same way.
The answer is {"hour": 12, "minute": 58}
